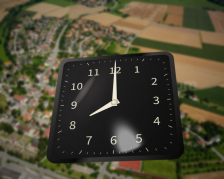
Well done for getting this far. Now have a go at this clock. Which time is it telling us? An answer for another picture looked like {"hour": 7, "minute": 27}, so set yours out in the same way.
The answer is {"hour": 8, "minute": 0}
